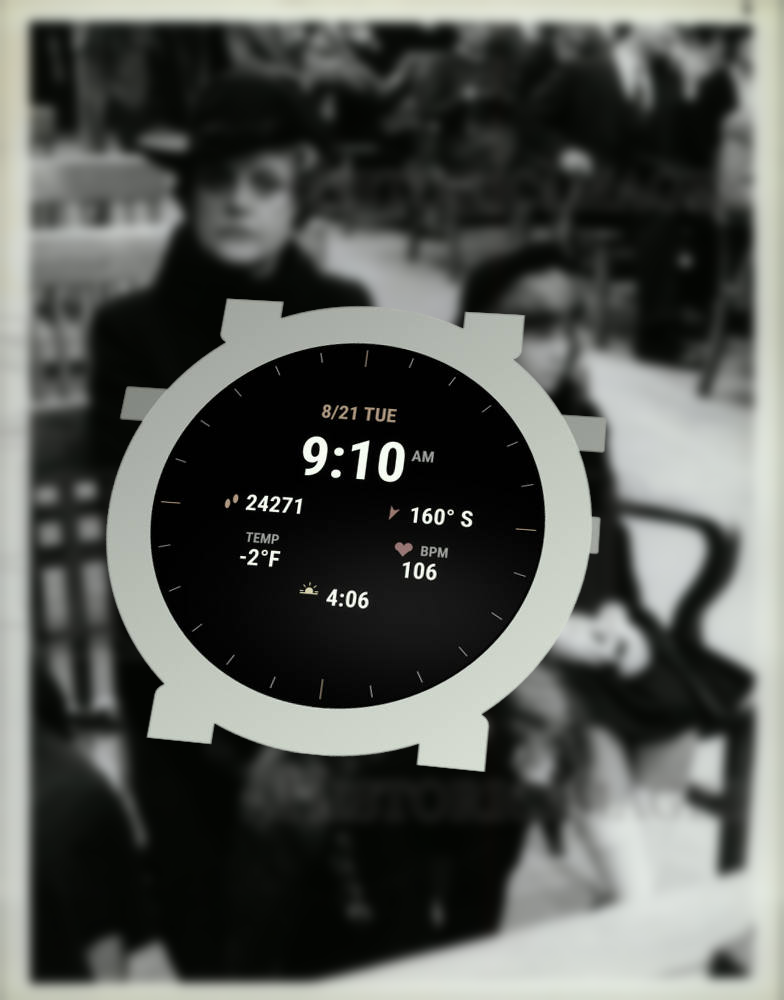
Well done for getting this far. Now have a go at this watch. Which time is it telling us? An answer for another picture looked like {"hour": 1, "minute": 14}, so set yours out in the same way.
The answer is {"hour": 9, "minute": 10}
